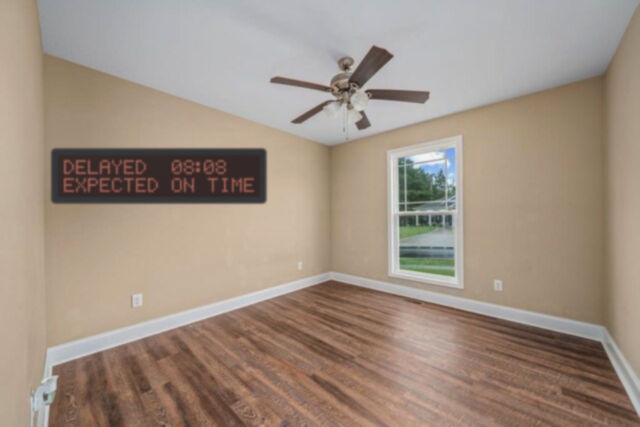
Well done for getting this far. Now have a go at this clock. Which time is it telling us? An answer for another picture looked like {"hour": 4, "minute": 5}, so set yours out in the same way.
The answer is {"hour": 8, "minute": 8}
